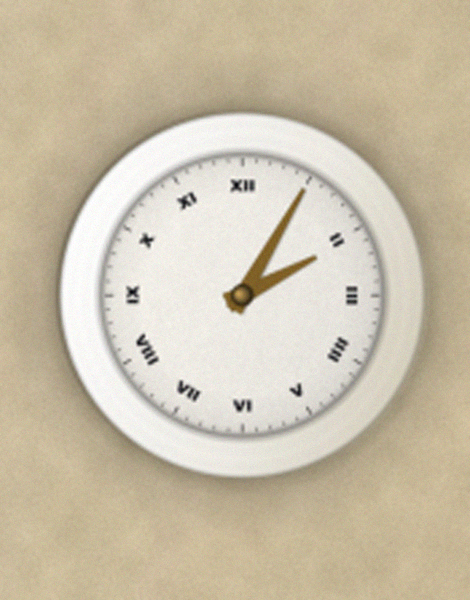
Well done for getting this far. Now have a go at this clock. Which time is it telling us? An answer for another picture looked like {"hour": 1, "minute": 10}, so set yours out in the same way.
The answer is {"hour": 2, "minute": 5}
